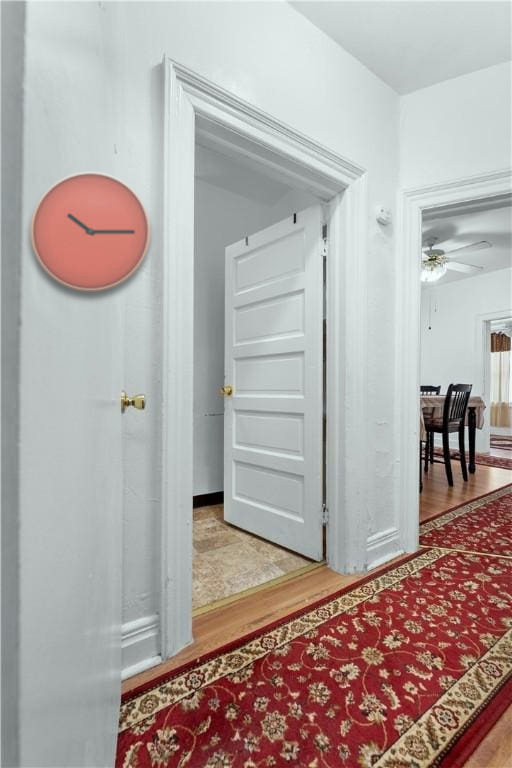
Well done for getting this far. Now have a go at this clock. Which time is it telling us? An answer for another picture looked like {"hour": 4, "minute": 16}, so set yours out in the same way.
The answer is {"hour": 10, "minute": 15}
